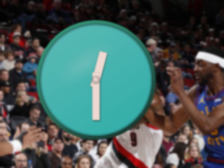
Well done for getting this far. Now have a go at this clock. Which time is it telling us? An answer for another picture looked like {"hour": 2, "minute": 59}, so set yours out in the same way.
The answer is {"hour": 12, "minute": 30}
